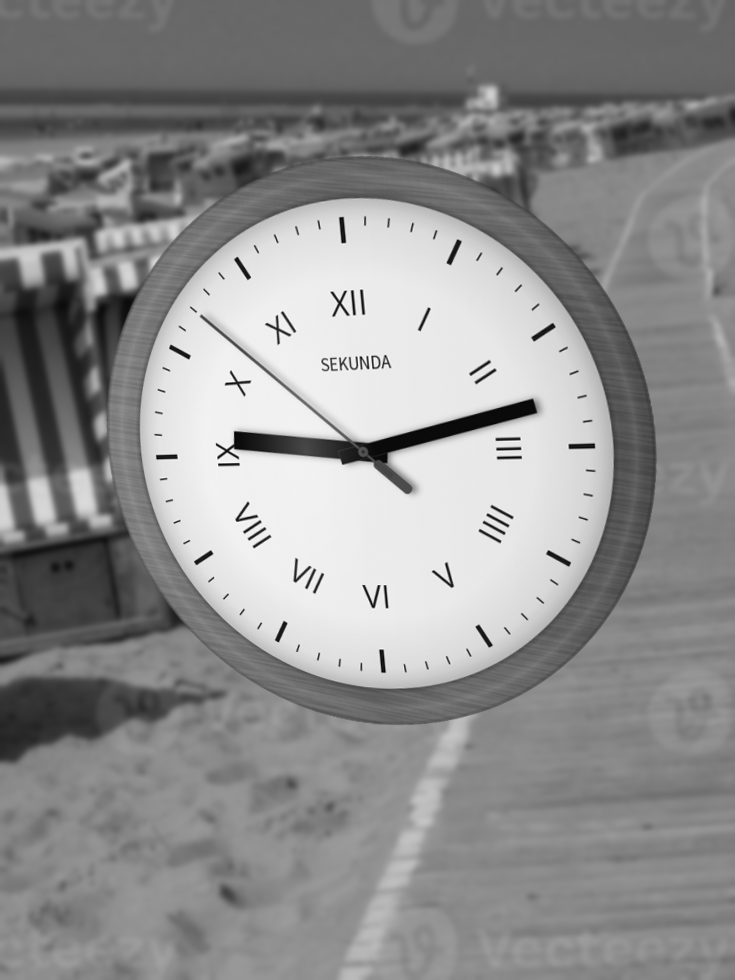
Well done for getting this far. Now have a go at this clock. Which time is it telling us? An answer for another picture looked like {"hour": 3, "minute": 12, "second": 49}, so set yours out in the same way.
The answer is {"hour": 9, "minute": 12, "second": 52}
